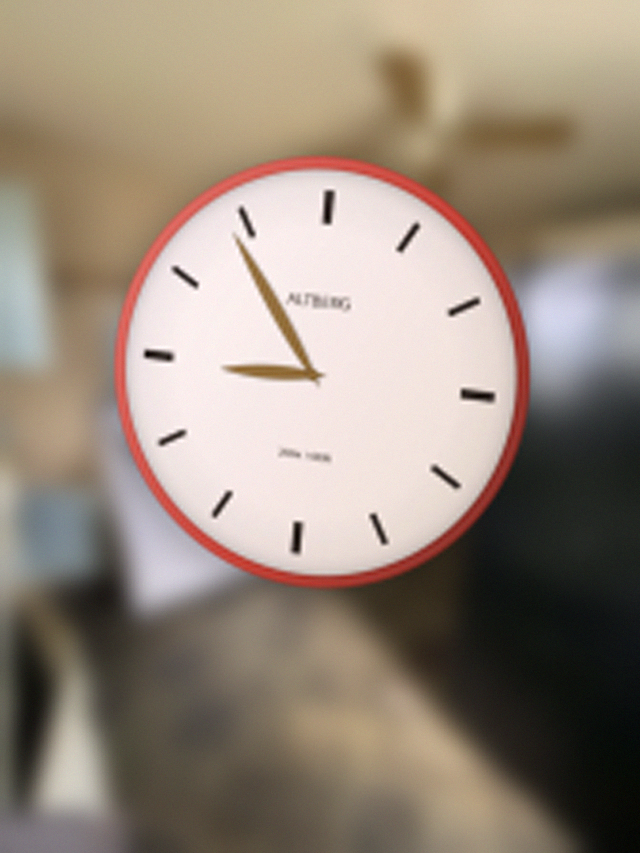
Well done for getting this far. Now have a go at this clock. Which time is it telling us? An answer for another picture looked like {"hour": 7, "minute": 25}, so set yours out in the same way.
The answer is {"hour": 8, "minute": 54}
